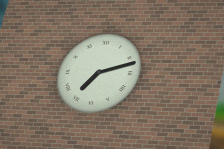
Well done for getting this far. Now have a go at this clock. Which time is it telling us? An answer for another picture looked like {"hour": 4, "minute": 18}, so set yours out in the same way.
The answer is {"hour": 7, "minute": 12}
